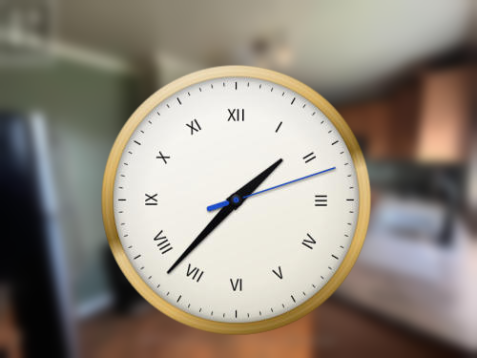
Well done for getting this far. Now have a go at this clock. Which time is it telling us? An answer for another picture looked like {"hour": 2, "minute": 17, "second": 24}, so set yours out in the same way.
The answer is {"hour": 1, "minute": 37, "second": 12}
